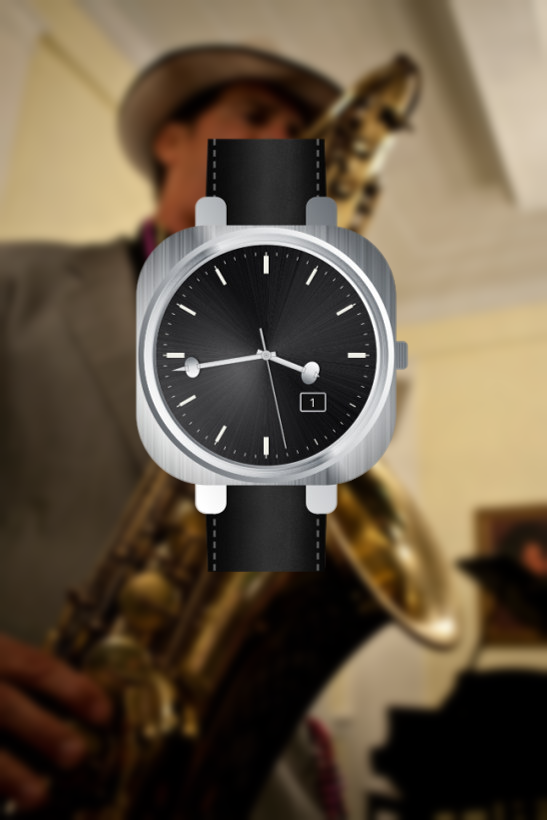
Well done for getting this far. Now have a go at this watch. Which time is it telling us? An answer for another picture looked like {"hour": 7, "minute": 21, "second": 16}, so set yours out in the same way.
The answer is {"hour": 3, "minute": 43, "second": 28}
